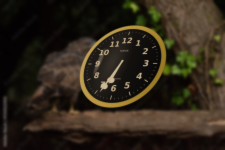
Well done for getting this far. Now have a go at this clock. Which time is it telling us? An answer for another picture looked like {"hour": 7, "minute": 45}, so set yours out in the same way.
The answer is {"hour": 6, "minute": 34}
